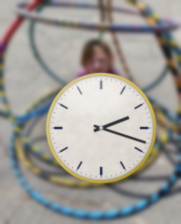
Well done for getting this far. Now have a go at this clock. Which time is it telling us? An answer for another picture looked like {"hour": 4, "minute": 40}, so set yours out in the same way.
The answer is {"hour": 2, "minute": 18}
